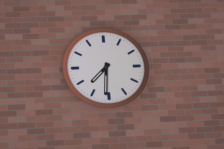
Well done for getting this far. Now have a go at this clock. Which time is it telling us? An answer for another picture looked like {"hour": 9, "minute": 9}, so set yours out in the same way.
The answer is {"hour": 7, "minute": 31}
